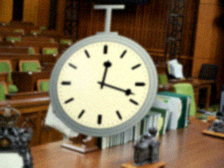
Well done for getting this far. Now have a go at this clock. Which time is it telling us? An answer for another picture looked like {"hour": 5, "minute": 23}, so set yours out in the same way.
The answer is {"hour": 12, "minute": 18}
